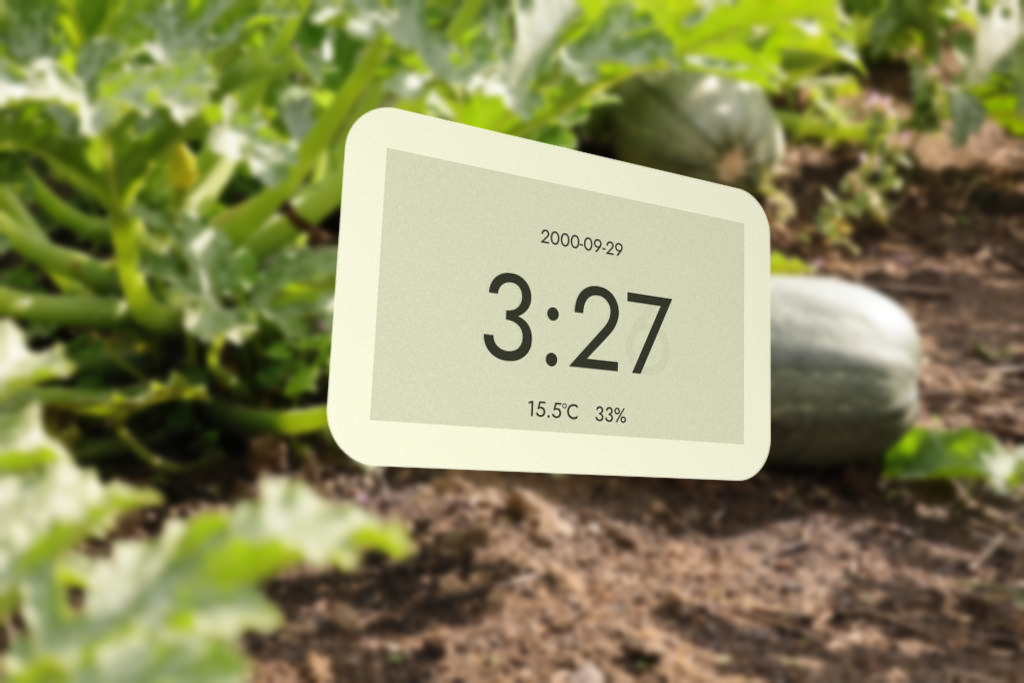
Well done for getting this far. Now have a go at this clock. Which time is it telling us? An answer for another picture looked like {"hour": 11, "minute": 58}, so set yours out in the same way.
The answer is {"hour": 3, "minute": 27}
